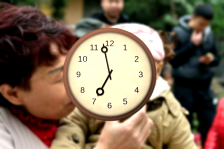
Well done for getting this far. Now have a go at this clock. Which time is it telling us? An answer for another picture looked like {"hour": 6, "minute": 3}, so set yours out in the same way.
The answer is {"hour": 6, "minute": 58}
